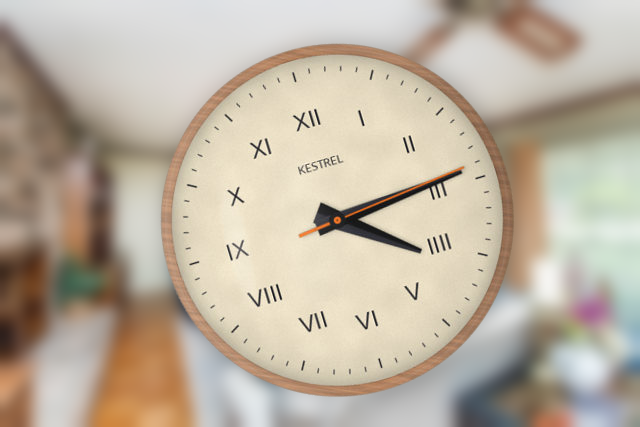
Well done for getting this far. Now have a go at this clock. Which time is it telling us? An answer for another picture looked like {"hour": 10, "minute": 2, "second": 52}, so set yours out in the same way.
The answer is {"hour": 4, "minute": 14, "second": 14}
